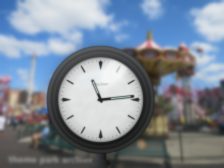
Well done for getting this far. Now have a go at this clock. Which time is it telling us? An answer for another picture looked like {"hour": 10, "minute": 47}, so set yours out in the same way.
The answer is {"hour": 11, "minute": 14}
